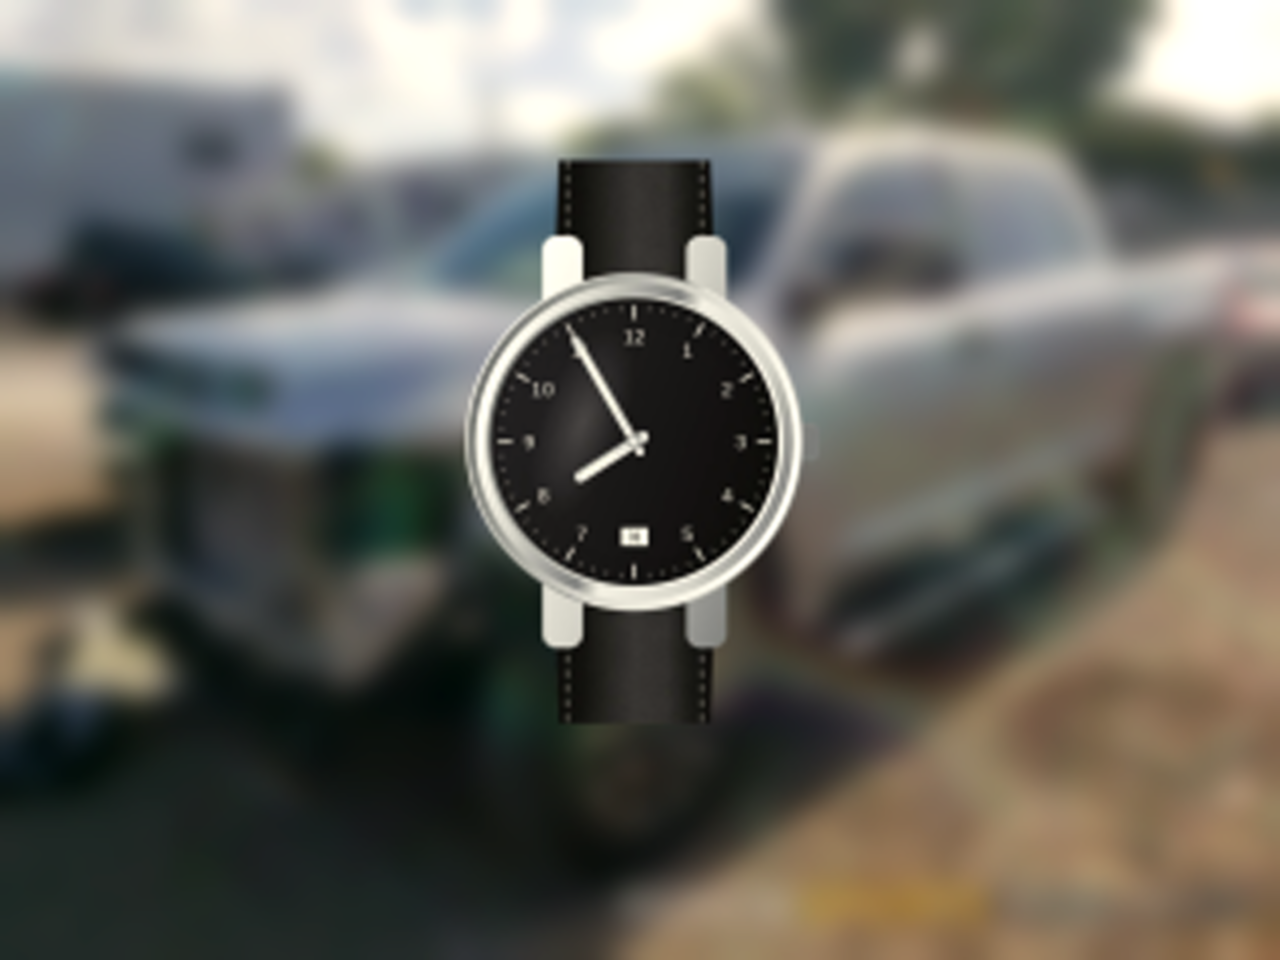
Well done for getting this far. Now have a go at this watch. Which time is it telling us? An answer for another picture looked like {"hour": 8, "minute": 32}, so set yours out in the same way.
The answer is {"hour": 7, "minute": 55}
